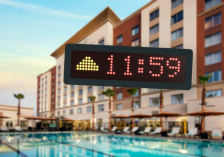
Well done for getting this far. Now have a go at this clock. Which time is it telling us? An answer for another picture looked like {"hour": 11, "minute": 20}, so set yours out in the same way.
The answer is {"hour": 11, "minute": 59}
